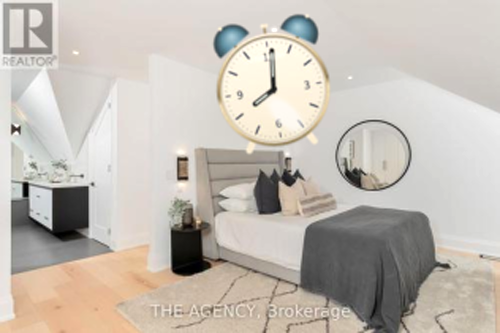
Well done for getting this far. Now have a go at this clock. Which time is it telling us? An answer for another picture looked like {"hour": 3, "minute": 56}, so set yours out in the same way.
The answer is {"hour": 8, "minute": 1}
